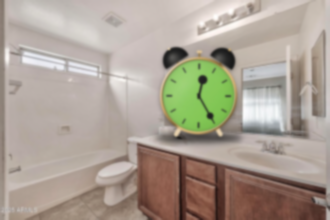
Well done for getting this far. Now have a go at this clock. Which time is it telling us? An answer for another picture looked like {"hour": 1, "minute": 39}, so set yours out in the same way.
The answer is {"hour": 12, "minute": 25}
